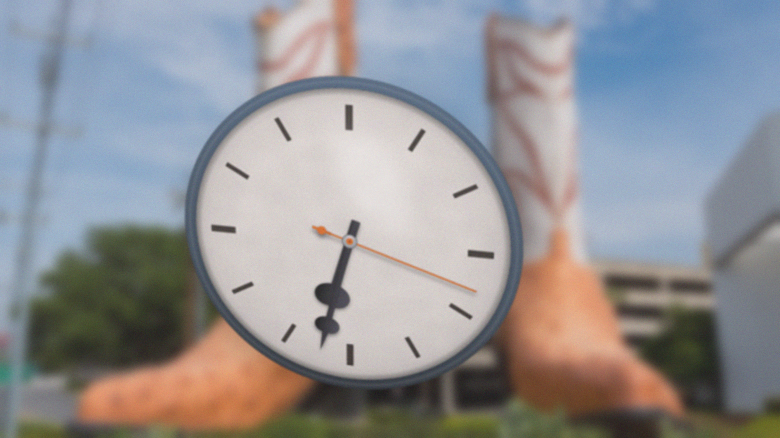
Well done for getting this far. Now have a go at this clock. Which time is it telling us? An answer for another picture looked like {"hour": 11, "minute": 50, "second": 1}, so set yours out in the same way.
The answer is {"hour": 6, "minute": 32, "second": 18}
